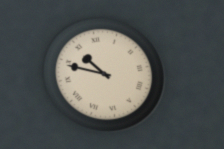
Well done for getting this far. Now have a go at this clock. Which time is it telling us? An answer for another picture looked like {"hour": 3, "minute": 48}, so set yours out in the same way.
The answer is {"hour": 10, "minute": 49}
